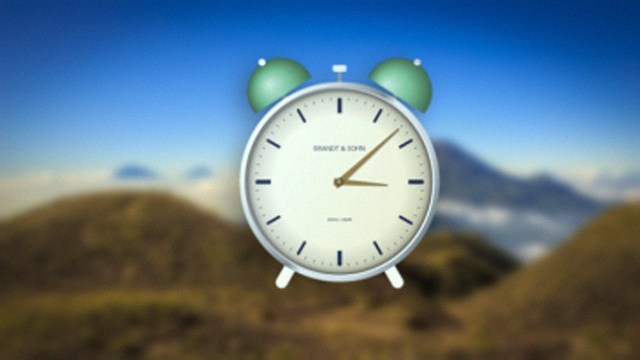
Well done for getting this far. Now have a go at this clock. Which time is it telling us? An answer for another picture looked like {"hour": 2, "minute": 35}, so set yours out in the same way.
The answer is {"hour": 3, "minute": 8}
